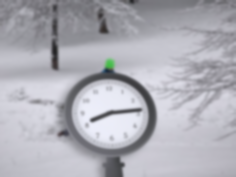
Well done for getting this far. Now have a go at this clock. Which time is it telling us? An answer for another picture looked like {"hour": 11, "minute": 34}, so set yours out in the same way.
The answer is {"hour": 8, "minute": 14}
